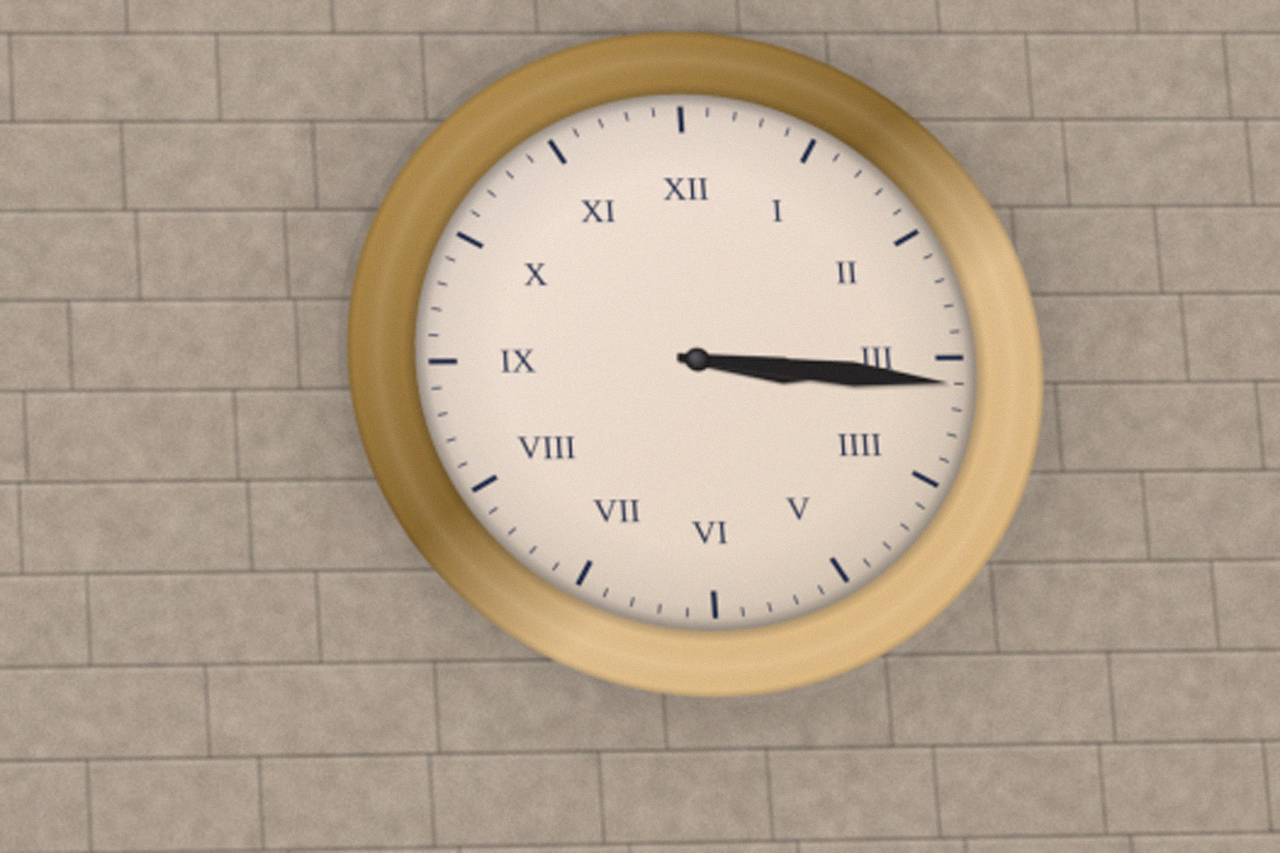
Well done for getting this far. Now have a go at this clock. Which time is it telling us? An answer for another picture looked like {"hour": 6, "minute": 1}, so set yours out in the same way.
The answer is {"hour": 3, "minute": 16}
